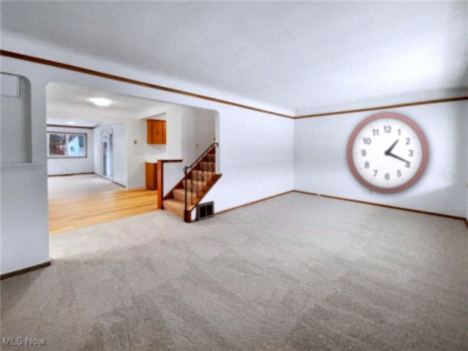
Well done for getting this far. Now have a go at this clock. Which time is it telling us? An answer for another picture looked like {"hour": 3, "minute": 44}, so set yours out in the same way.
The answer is {"hour": 1, "minute": 19}
